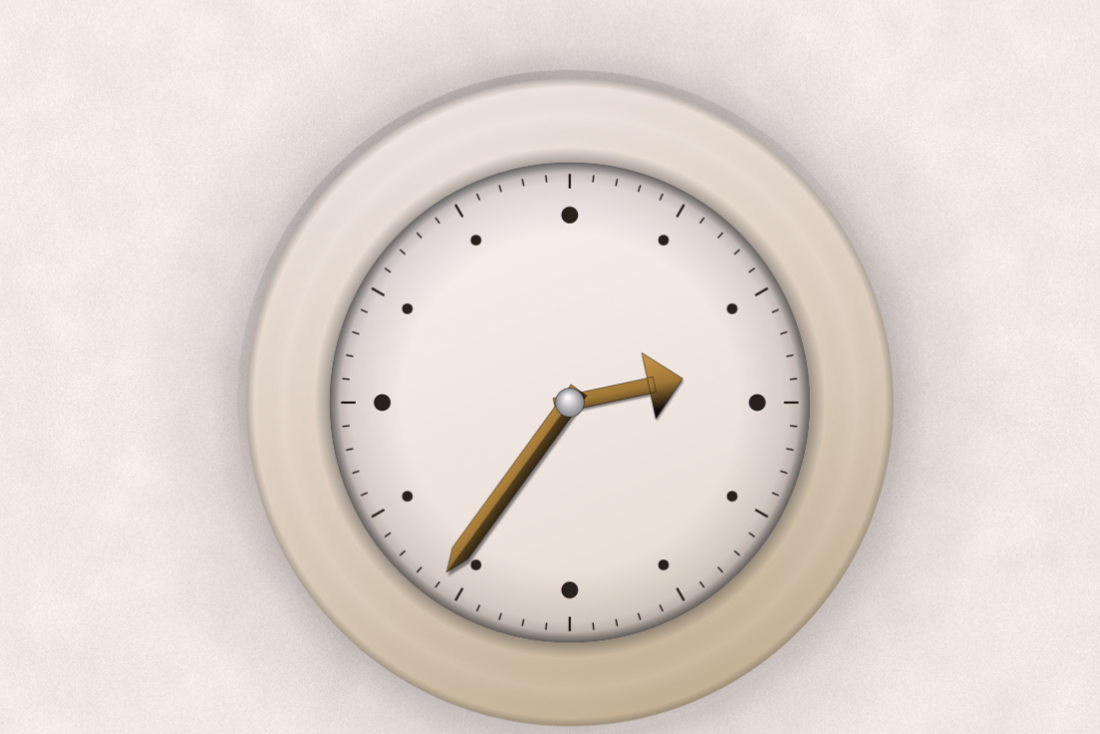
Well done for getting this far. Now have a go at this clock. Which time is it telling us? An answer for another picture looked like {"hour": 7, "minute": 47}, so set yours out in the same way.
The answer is {"hour": 2, "minute": 36}
